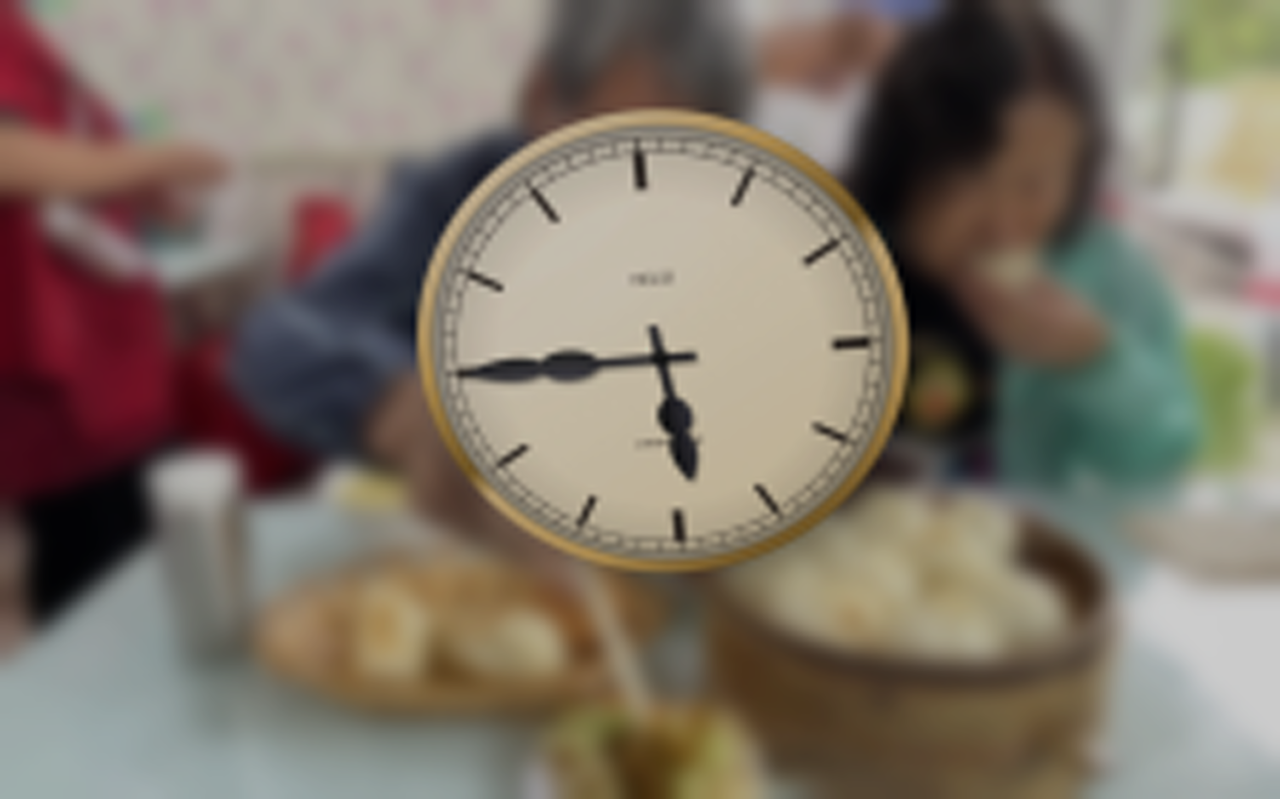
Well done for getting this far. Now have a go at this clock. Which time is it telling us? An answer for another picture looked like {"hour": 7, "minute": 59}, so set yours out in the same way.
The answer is {"hour": 5, "minute": 45}
